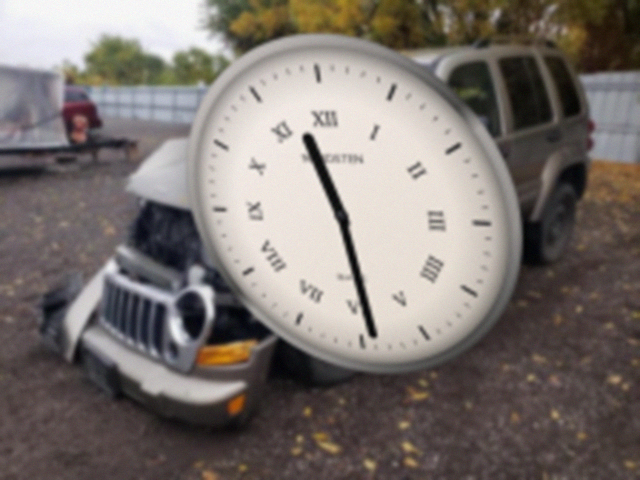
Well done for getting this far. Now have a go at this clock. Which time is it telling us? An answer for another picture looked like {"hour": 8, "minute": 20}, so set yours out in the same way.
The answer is {"hour": 11, "minute": 29}
